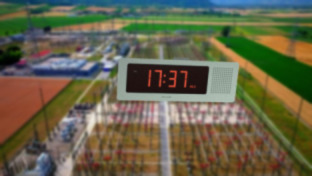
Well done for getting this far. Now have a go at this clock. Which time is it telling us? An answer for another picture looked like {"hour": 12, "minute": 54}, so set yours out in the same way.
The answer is {"hour": 17, "minute": 37}
